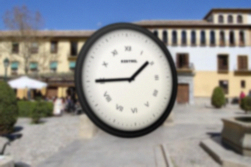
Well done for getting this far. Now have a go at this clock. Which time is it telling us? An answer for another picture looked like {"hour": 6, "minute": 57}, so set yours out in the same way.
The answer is {"hour": 1, "minute": 45}
